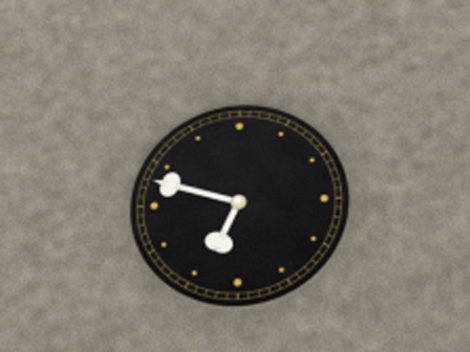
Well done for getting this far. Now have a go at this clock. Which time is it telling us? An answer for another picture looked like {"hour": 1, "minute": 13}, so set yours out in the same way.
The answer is {"hour": 6, "minute": 48}
